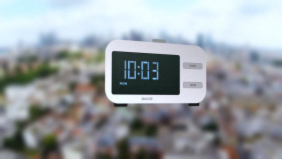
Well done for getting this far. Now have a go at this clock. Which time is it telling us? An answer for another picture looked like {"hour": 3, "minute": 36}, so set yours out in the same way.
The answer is {"hour": 10, "minute": 3}
